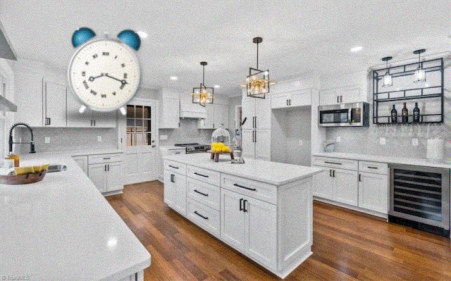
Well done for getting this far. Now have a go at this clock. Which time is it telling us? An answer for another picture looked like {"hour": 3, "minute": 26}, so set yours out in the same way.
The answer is {"hour": 8, "minute": 18}
